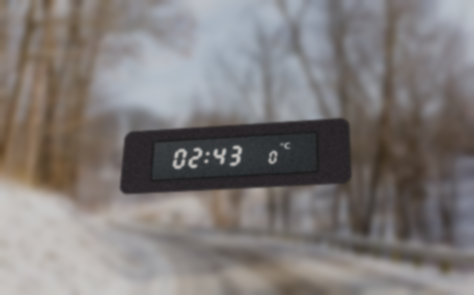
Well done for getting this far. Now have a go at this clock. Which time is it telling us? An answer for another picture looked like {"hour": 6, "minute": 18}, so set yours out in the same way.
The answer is {"hour": 2, "minute": 43}
